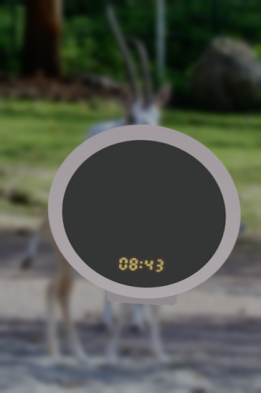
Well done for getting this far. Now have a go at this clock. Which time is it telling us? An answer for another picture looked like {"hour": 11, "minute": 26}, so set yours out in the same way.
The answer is {"hour": 8, "minute": 43}
